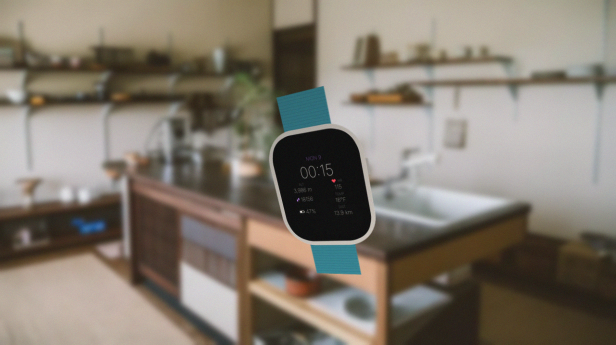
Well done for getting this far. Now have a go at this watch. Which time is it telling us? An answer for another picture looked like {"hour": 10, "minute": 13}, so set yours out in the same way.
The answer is {"hour": 0, "minute": 15}
